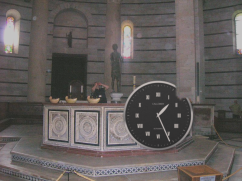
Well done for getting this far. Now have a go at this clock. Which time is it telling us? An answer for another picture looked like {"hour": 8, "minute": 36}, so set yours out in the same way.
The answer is {"hour": 1, "minute": 26}
